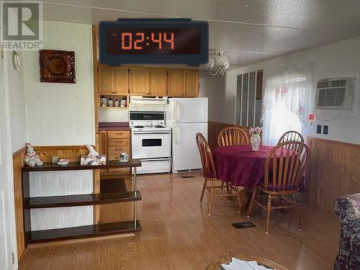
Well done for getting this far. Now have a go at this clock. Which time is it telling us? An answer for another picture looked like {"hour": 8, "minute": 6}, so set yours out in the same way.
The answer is {"hour": 2, "minute": 44}
